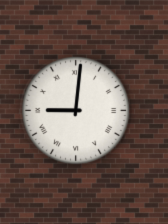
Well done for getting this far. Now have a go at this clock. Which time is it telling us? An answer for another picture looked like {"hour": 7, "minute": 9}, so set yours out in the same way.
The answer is {"hour": 9, "minute": 1}
